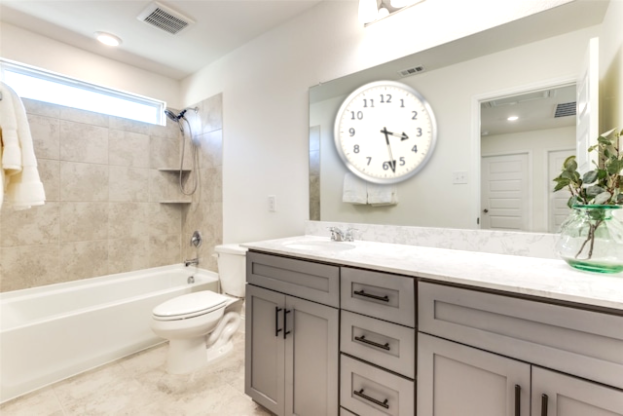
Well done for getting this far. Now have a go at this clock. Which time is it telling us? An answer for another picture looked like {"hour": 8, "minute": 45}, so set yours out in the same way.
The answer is {"hour": 3, "minute": 28}
